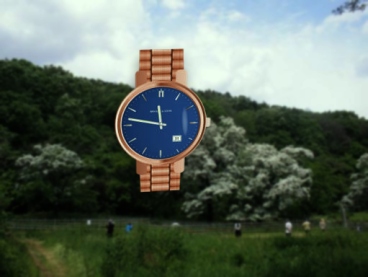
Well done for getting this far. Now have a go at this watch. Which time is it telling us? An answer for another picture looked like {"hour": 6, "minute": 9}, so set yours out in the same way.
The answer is {"hour": 11, "minute": 47}
